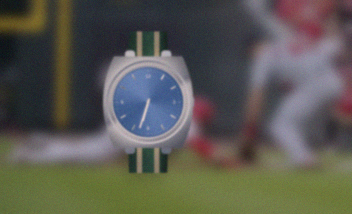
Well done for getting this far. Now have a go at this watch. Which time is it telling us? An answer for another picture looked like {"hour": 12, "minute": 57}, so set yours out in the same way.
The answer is {"hour": 6, "minute": 33}
